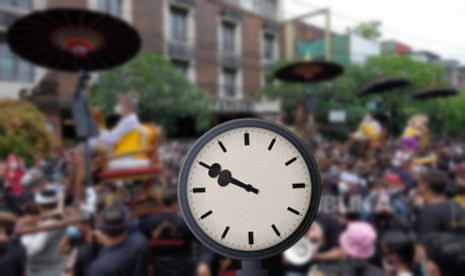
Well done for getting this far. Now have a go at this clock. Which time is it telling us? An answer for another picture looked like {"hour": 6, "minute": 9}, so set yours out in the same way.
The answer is {"hour": 9, "minute": 50}
